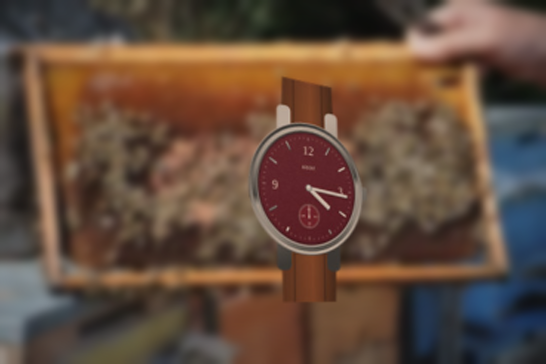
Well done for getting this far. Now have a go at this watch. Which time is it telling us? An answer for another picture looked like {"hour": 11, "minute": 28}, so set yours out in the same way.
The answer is {"hour": 4, "minute": 16}
